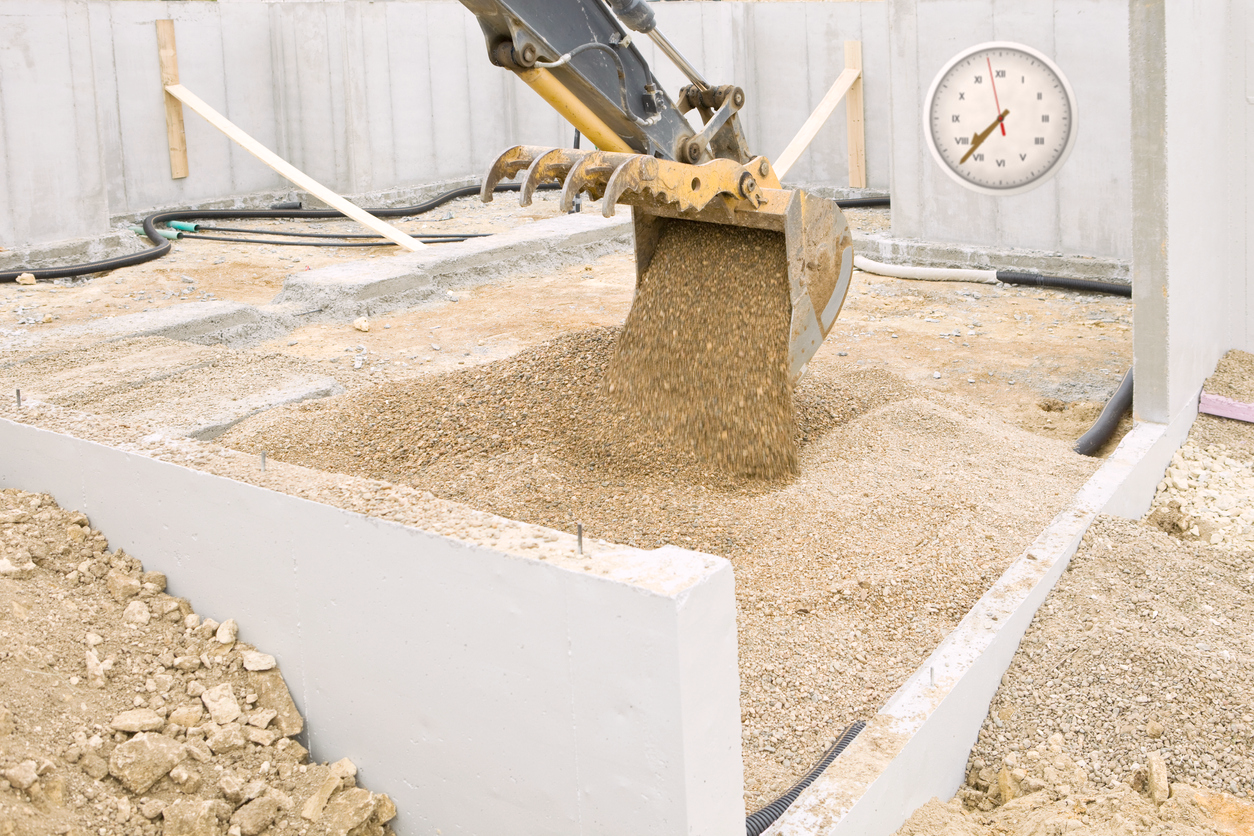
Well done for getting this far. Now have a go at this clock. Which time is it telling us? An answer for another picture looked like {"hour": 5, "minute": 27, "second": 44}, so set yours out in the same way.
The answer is {"hour": 7, "minute": 36, "second": 58}
